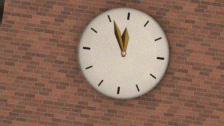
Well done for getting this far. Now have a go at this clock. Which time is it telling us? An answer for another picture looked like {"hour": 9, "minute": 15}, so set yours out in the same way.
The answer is {"hour": 11, "minute": 56}
